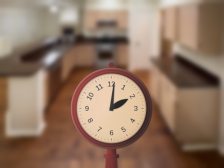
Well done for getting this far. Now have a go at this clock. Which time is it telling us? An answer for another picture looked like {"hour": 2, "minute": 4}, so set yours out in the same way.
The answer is {"hour": 2, "minute": 1}
